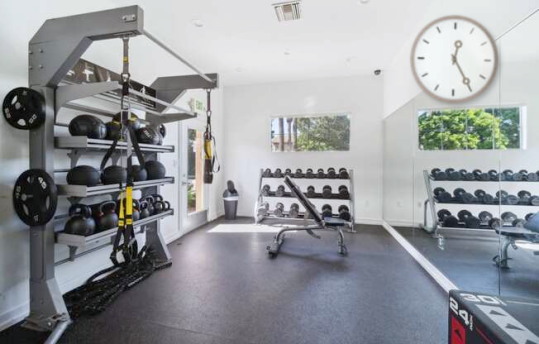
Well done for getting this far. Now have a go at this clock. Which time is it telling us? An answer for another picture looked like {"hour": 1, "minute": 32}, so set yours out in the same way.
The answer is {"hour": 12, "minute": 25}
